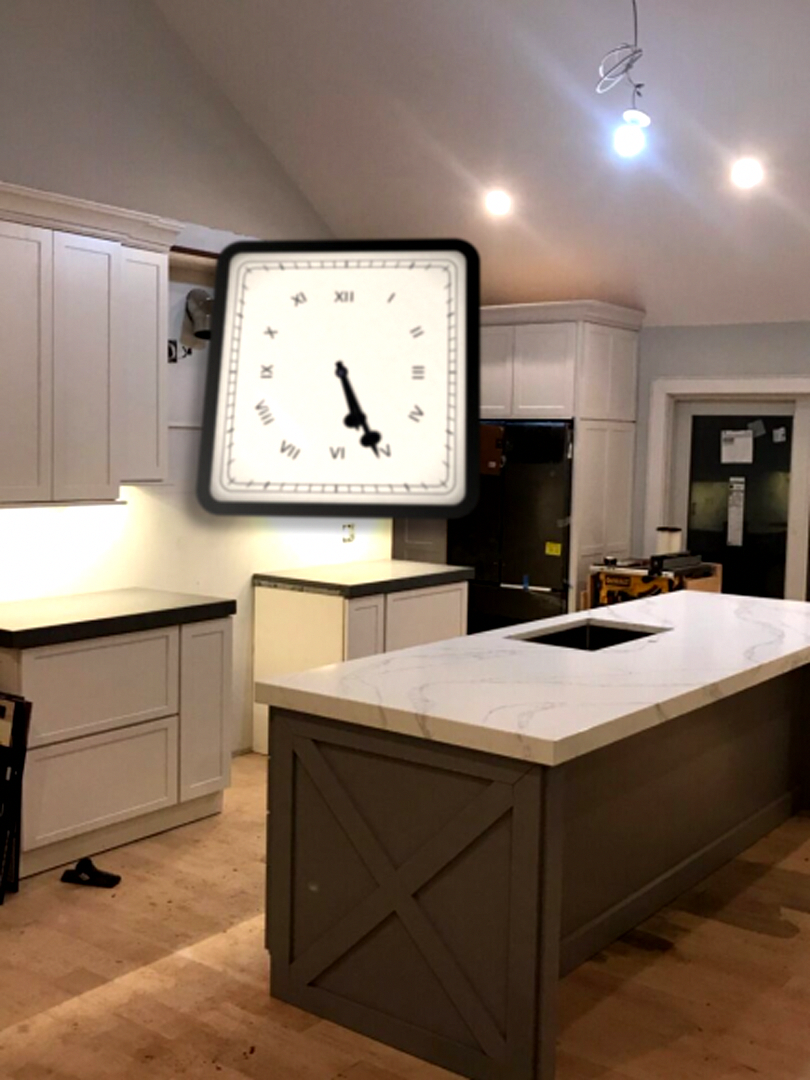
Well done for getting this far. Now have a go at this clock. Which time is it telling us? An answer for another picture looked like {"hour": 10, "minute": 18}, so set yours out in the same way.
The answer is {"hour": 5, "minute": 26}
